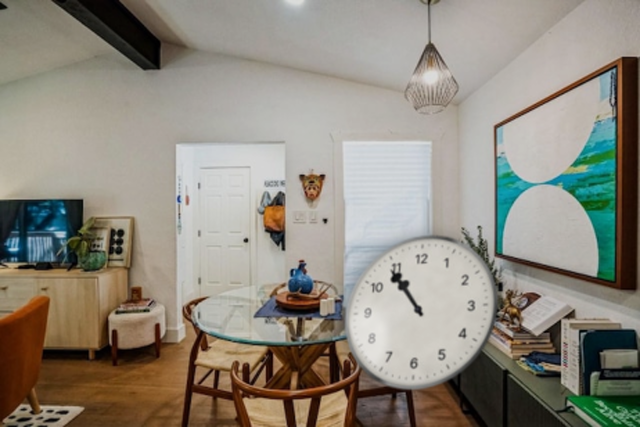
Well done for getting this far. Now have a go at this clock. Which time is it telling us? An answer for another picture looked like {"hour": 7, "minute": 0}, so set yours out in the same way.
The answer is {"hour": 10, "minute": 54}
